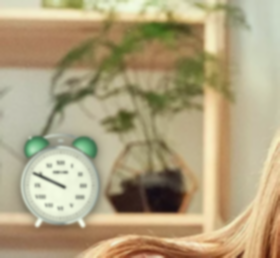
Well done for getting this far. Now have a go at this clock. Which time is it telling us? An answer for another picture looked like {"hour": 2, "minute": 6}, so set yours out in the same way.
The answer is {"hour": 9, "minute": 49}
